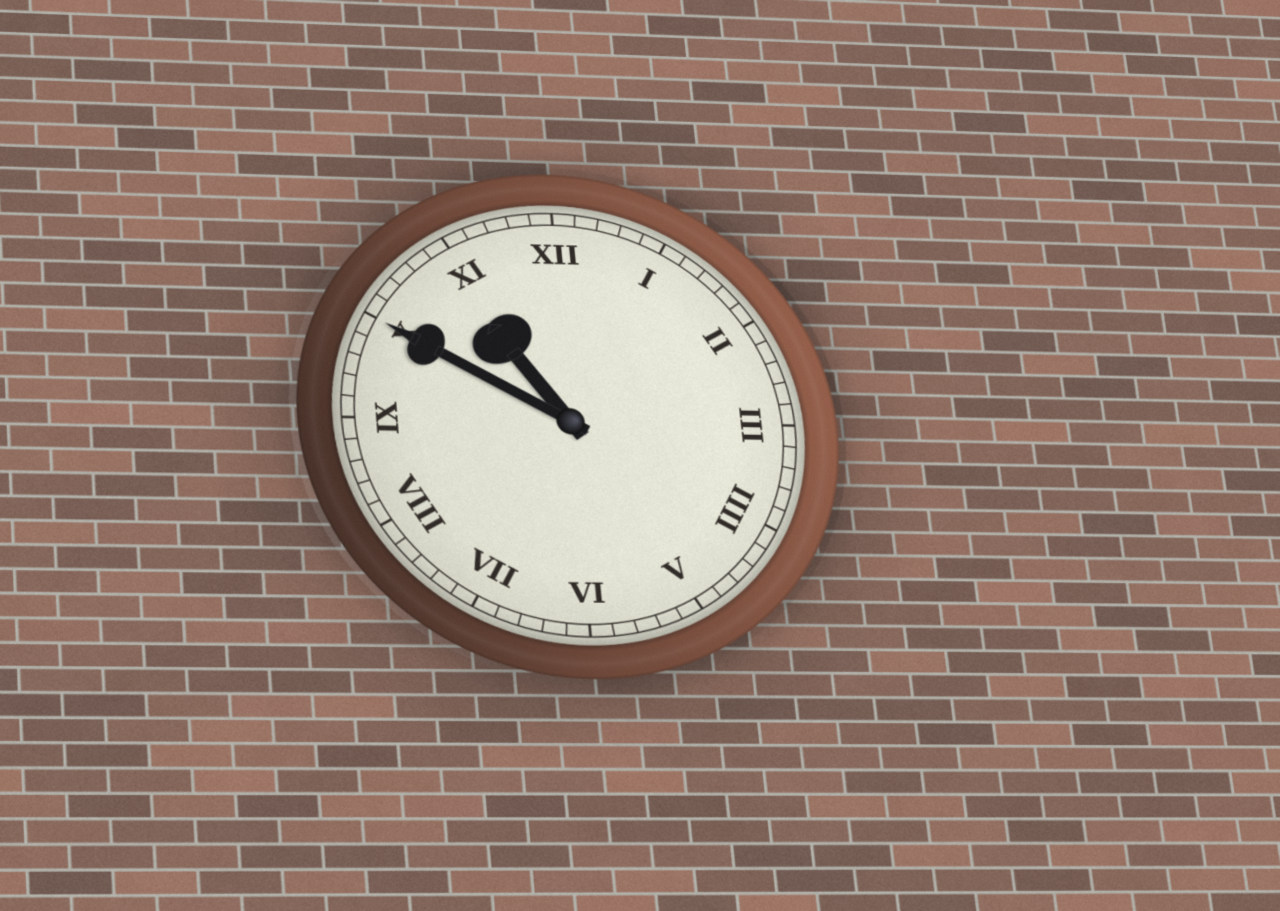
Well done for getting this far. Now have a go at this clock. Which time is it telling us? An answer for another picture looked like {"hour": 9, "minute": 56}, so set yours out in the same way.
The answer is {"hour": 10, "minute": 50}
